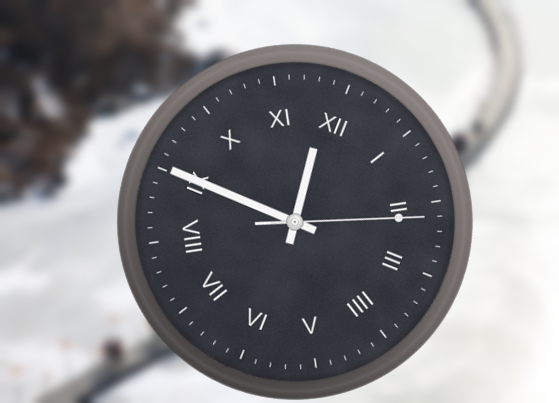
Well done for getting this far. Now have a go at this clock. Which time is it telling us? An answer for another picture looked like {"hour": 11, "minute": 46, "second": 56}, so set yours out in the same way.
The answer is {"hour": 11, "minute": 45, "second": 11}
